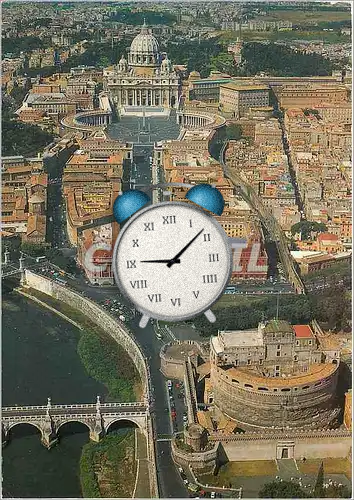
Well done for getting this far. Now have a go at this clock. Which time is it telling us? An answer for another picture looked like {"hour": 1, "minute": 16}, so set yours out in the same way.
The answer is {"hour": 9, "minute": 8}
